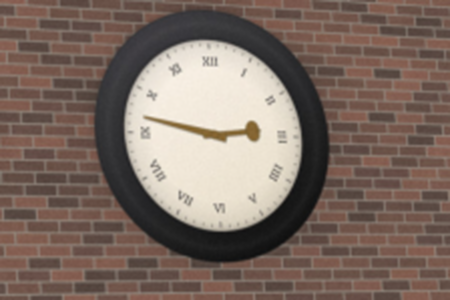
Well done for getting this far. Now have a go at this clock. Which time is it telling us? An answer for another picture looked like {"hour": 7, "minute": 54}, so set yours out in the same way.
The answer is {"hour": 2, "minute": 47}
